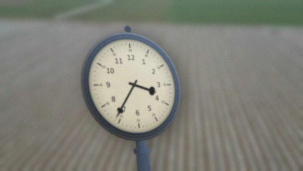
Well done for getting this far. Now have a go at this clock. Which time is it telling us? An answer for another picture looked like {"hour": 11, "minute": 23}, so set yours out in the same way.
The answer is {"hour": 3, "minute": 36}
